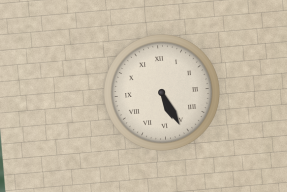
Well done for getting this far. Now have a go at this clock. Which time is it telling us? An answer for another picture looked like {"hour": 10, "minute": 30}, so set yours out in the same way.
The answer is {"hour": 5, "minute": 26}
